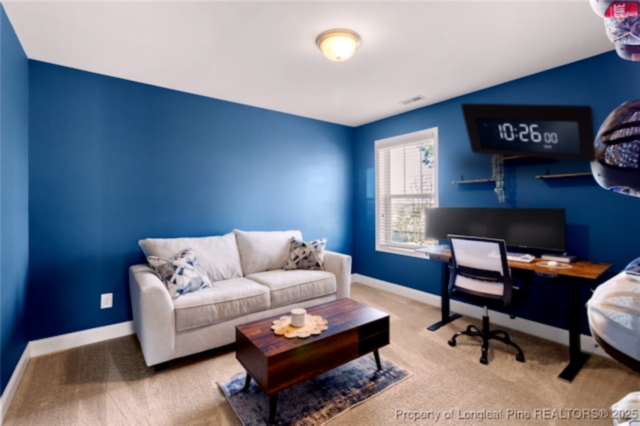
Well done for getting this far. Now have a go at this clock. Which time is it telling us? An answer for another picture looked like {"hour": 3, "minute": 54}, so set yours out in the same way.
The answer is {"hour": 10, "minute": 26}
